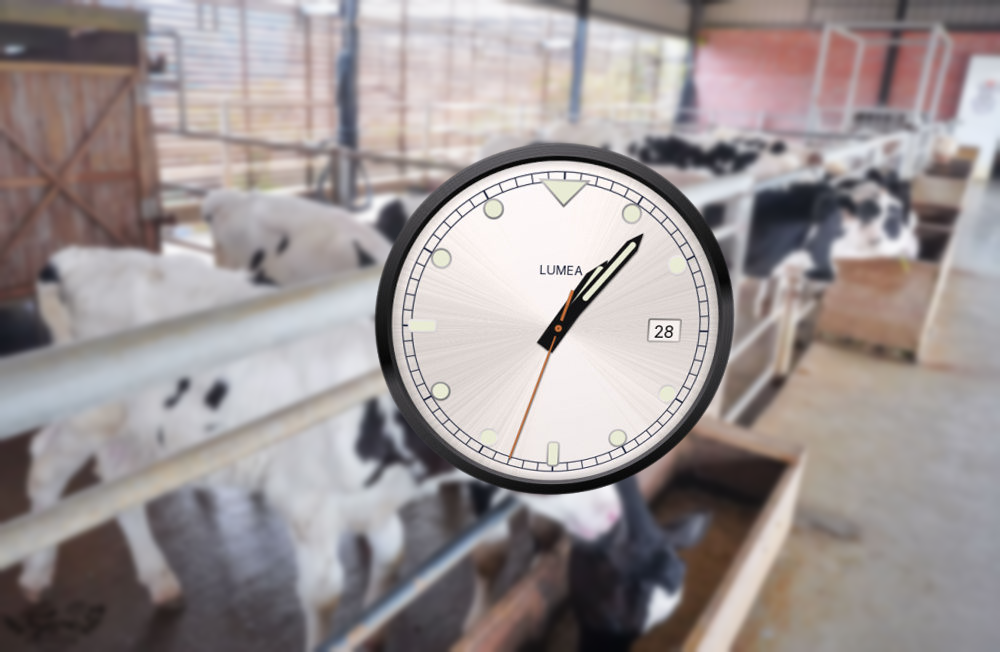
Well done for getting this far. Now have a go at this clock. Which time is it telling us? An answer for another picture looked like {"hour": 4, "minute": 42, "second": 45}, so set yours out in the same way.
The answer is {"hour": 1, "minute": 6, "second": 33}
